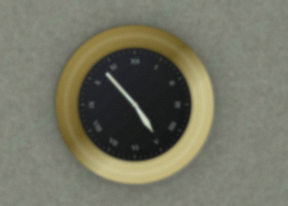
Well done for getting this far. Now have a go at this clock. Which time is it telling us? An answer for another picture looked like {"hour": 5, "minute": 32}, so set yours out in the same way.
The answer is {"hour": 4, "minute": 53}
